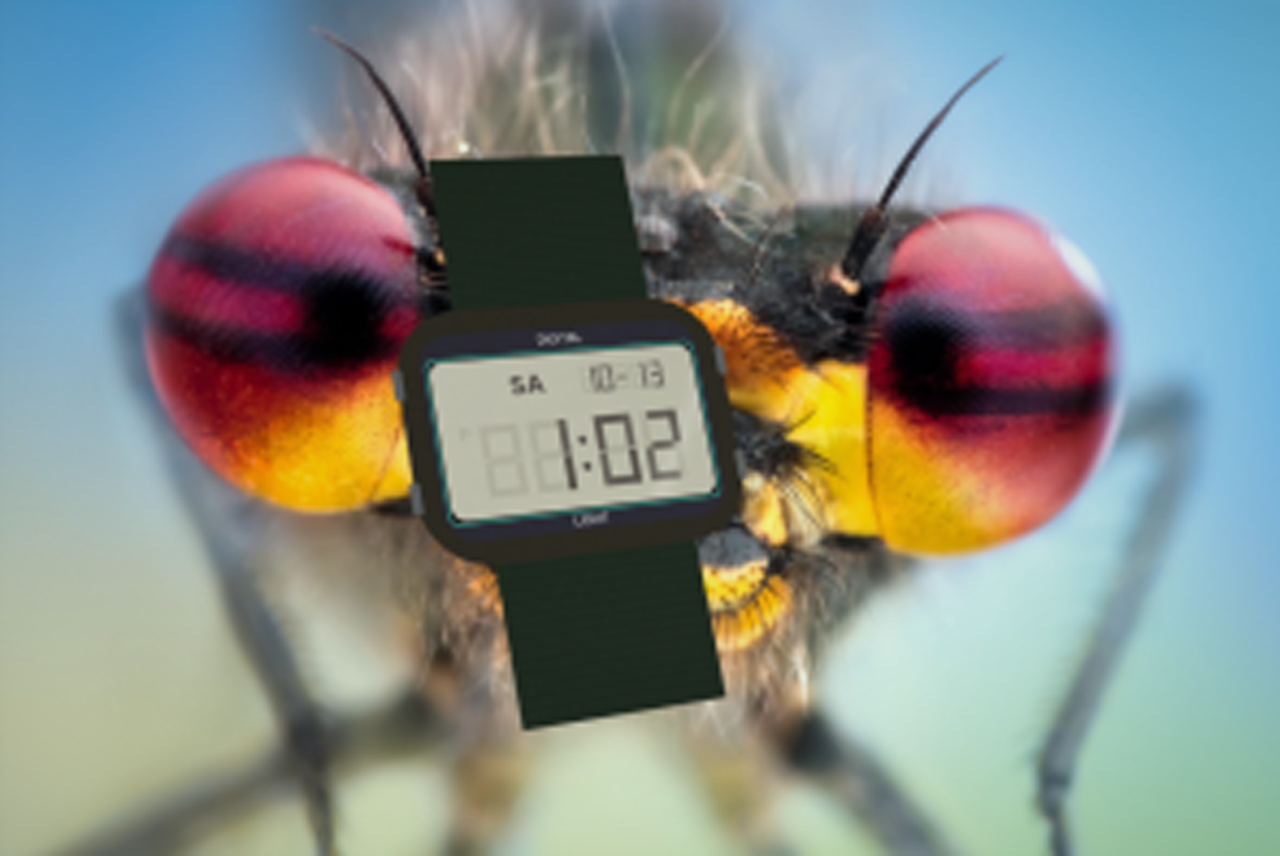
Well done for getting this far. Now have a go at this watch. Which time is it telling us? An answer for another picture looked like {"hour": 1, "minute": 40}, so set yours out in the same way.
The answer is {"hour": 1, "minute": 2}
